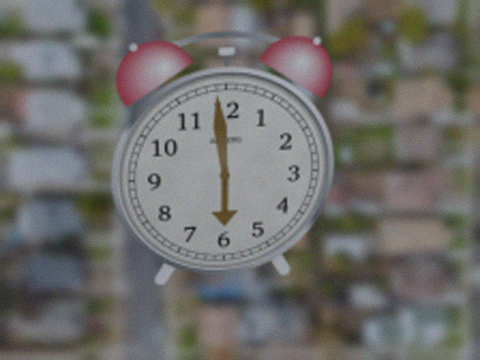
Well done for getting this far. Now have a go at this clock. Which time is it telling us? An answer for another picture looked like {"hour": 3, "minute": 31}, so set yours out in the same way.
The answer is {"hour": 5, "minute": 59}
